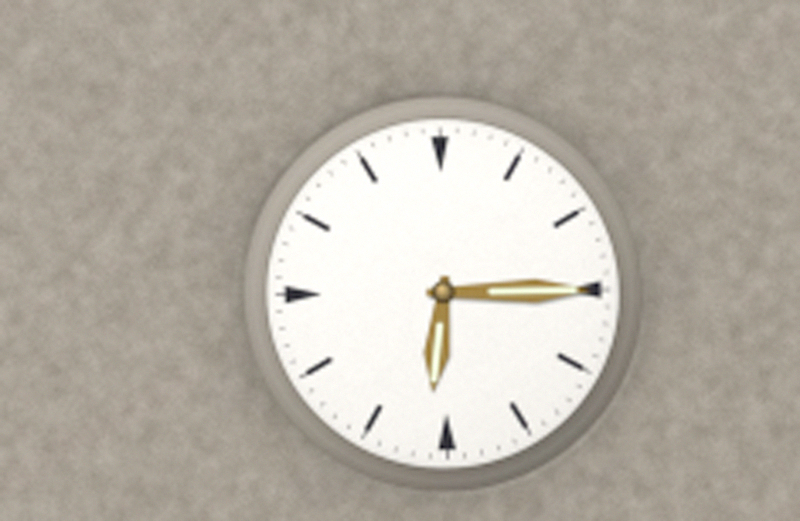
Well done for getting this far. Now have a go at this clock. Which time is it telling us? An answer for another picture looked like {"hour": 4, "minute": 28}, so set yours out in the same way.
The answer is {"hour": 6, "minute": 15}
